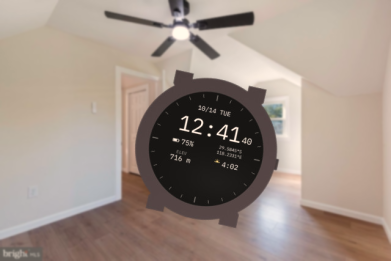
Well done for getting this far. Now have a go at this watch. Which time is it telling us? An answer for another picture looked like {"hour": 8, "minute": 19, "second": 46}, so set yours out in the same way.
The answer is {"hour": 12, "minute": 41, "second": 40}
